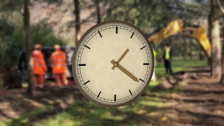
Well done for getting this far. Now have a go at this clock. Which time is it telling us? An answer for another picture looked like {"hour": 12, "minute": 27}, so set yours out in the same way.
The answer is {"hour": 1, "minute": 21}
